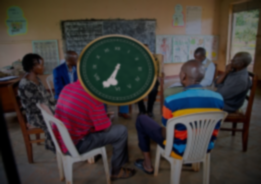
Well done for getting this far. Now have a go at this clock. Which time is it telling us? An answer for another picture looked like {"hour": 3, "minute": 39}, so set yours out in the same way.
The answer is {"hour": 6, "minute": 35}
